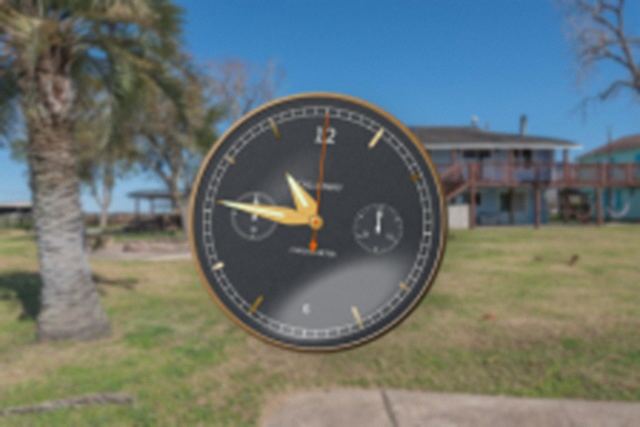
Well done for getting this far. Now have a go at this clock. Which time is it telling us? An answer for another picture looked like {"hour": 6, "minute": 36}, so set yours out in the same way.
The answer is {"hour": 10, "minute": 46}
